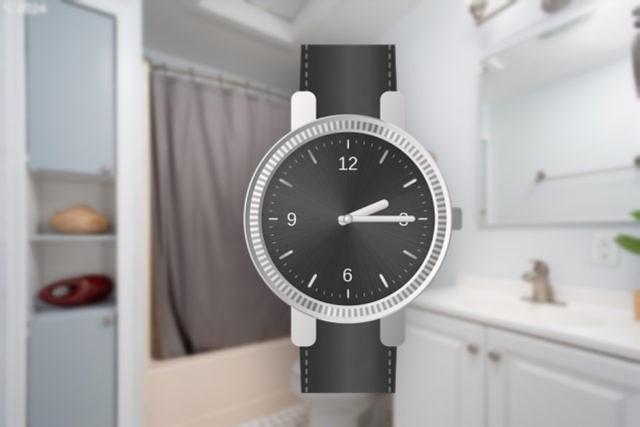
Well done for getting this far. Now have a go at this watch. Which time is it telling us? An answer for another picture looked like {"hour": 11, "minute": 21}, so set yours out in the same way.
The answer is {"hour": 2, "minute": 15}
